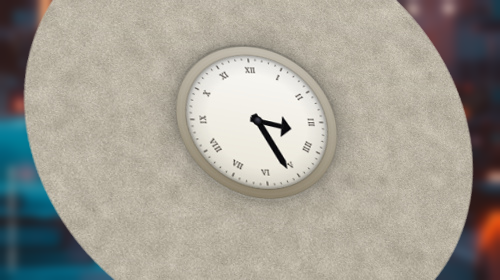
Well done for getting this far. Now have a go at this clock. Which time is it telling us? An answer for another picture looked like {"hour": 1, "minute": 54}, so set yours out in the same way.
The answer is {"hour": 3, "minute": 26}
